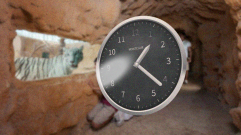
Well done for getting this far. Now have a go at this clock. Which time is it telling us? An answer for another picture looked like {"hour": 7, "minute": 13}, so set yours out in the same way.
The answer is {"hour": 1, "minute": 22}
